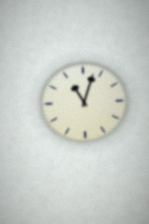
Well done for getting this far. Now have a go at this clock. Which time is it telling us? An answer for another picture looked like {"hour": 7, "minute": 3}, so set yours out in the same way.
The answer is {"hour": 11, "minute": 3}
